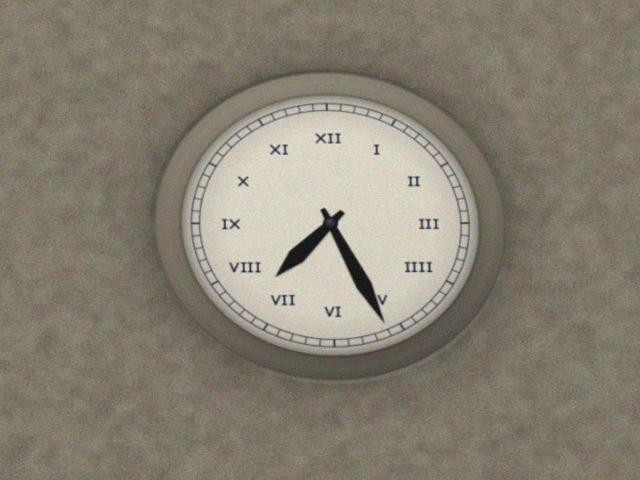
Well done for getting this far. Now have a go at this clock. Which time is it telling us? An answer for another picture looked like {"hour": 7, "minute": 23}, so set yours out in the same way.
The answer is {"hour": 7, "minute": 26}
